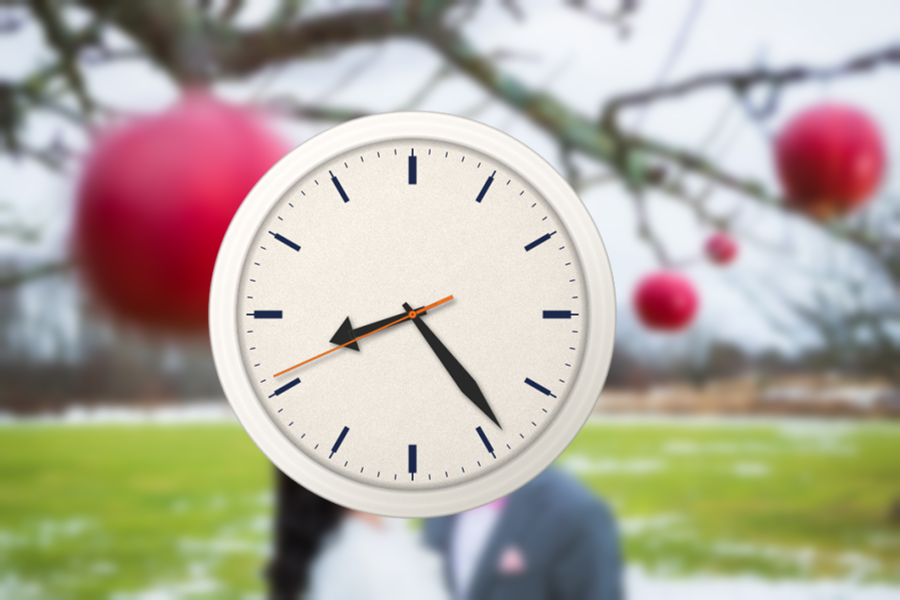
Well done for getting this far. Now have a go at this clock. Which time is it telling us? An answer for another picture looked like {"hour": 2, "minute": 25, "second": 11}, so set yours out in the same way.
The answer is {"hour": 8, "minute": 23, "second": 41}
